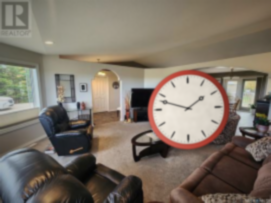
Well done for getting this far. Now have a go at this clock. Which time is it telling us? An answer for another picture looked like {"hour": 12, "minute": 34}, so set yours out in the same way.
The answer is {"hour": 1, "minute": 48}
